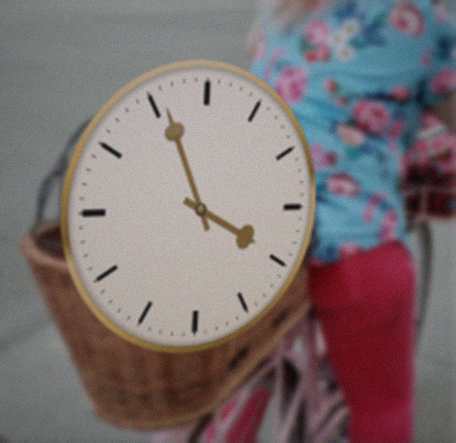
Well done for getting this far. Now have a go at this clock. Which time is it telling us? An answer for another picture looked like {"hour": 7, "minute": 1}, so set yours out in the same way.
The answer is {"hour": 3, "minute": 56}
